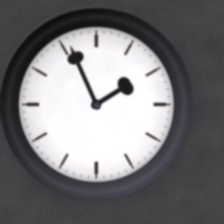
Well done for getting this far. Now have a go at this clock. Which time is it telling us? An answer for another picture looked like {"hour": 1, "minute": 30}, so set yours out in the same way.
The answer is {"hour": 1, "minute": 56}
